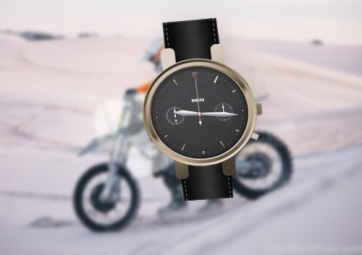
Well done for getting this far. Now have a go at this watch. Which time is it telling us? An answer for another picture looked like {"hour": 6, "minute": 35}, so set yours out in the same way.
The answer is {"hour": 9, "minute": 16}
